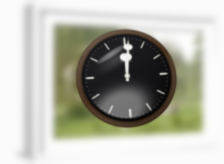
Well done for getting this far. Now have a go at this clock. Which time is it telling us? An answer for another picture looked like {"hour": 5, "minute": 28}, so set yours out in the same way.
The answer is {"hour": 12, "minute": 1}
